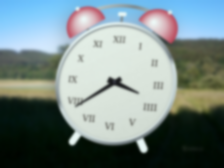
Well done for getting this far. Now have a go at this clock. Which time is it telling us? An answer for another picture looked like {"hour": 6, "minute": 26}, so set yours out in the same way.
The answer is {"hour": 3, "minute": 39}
